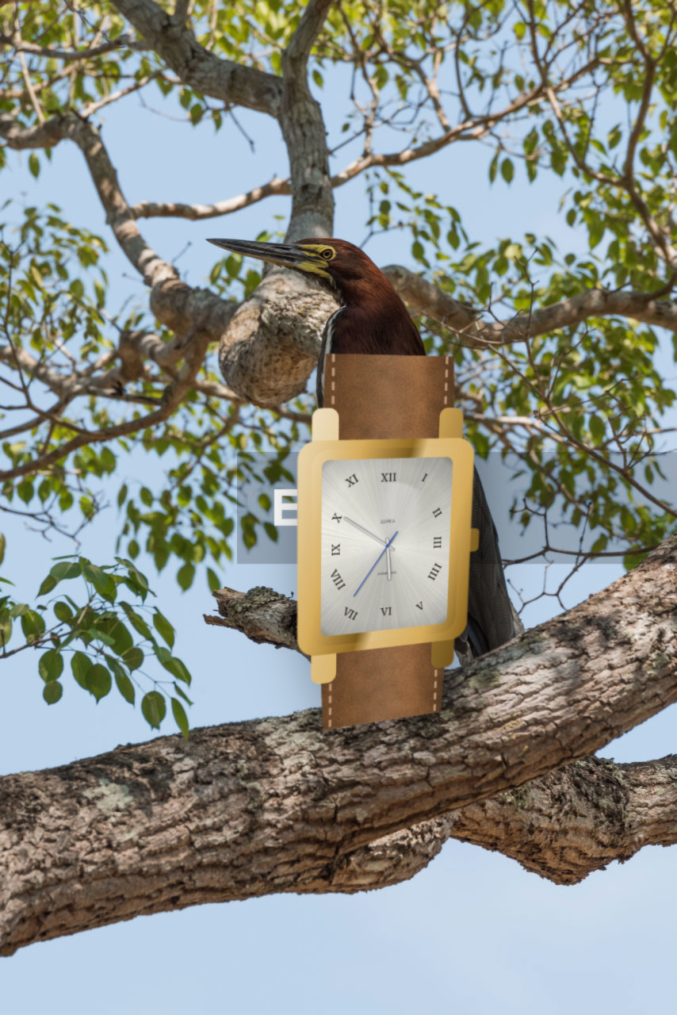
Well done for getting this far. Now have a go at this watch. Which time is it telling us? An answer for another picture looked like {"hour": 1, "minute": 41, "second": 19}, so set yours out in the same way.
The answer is {"hour": 5, "minute": 50, "second": 36}
